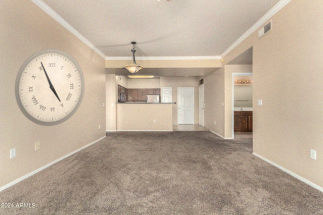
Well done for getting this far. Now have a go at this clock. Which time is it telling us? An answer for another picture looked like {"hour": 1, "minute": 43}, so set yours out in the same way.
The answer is {"hour": 4, "minute": 56}
